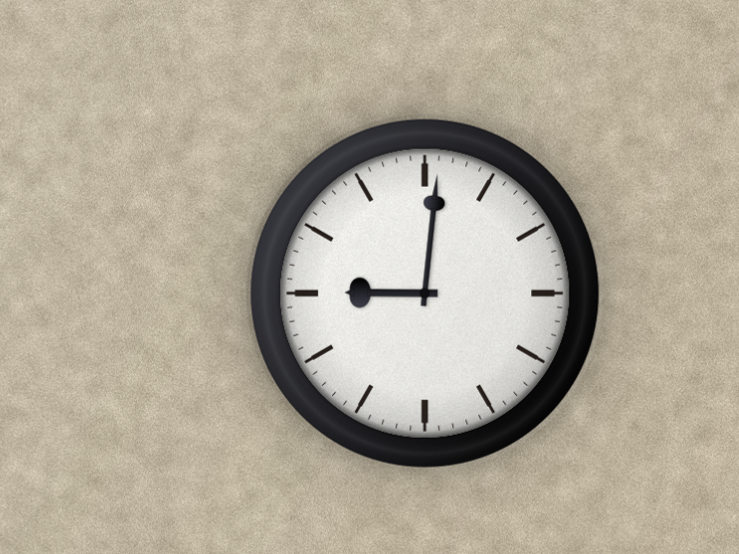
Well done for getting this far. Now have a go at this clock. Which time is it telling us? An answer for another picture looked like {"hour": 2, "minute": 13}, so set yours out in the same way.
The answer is {"hour": 9, "minute": 1}
